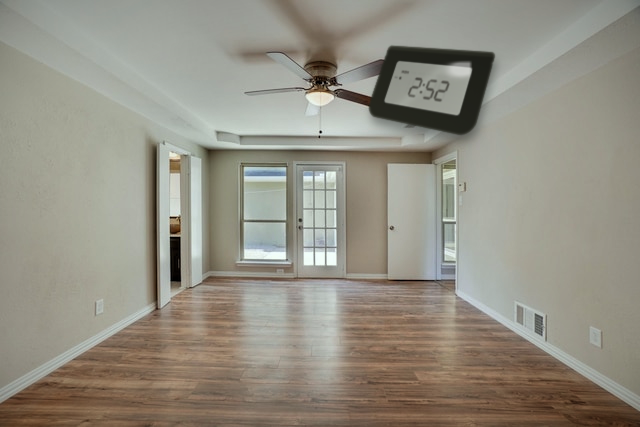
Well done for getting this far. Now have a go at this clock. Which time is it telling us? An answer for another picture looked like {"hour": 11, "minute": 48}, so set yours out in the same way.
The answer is {"hour": 2, "minute": 52}
